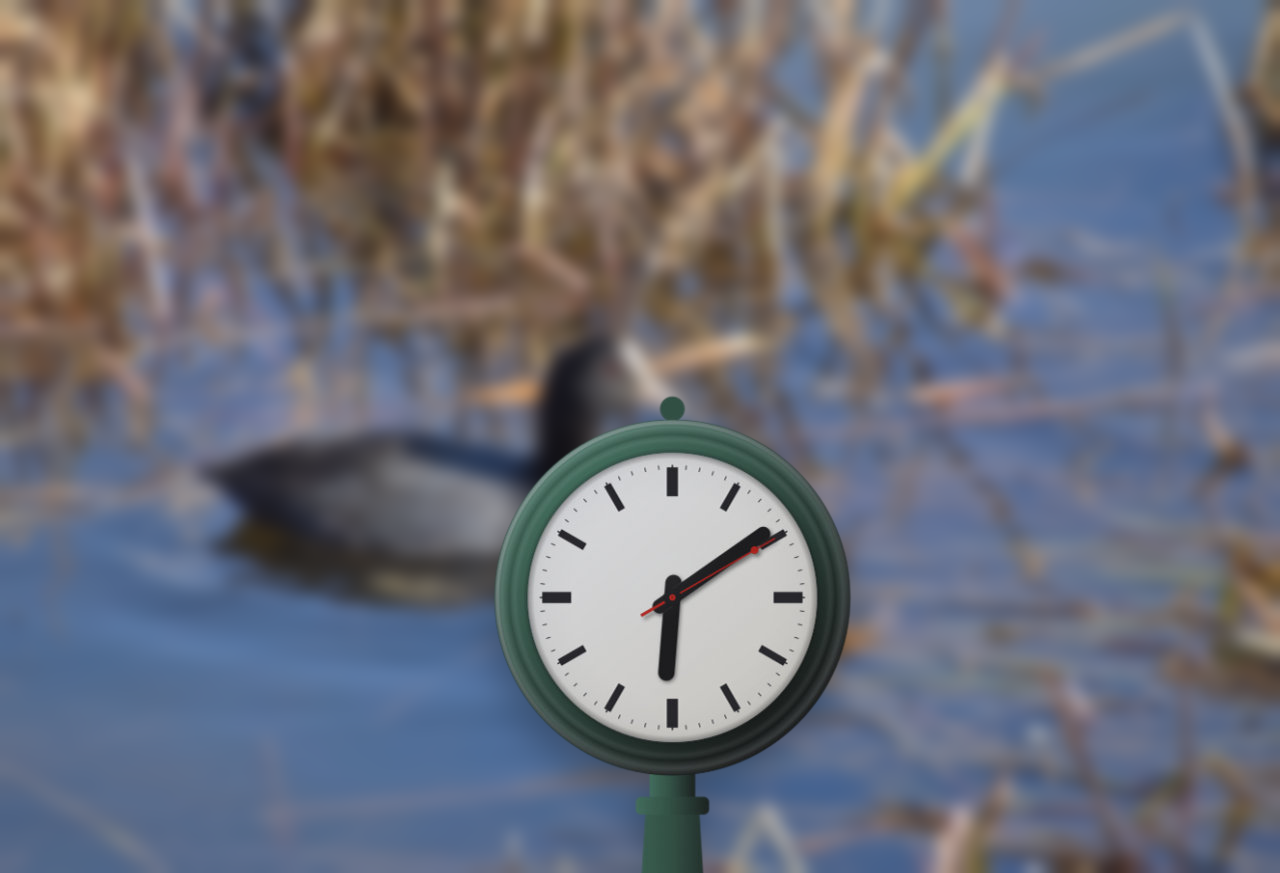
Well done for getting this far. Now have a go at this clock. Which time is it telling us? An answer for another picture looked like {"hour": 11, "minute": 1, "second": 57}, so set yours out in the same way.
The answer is {"hour": 6, "minute": 9, "second": 10}
